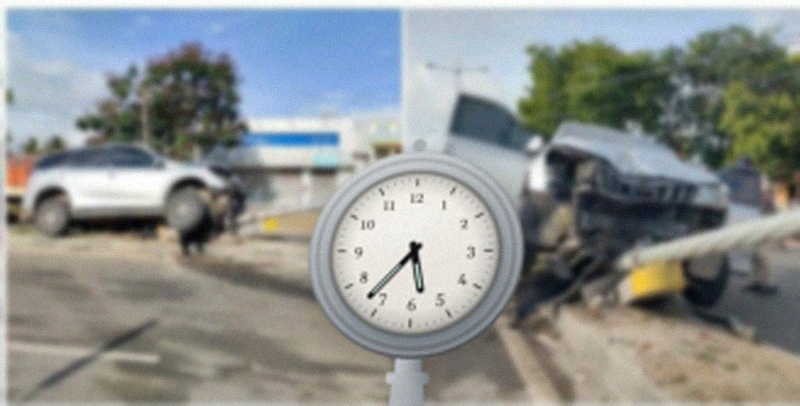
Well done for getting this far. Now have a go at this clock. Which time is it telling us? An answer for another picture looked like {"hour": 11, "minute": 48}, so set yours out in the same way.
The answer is {"hour": 5, "minute": 37}
